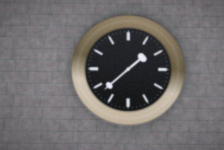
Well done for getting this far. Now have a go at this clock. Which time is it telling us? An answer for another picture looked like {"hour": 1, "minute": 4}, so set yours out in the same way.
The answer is {"hour": 1, "minute": 38}
